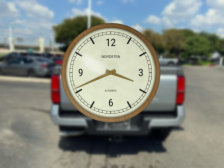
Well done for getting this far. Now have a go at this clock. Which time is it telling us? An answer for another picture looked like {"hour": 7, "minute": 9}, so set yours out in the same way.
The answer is {"hour": 3, "minute": 41}
